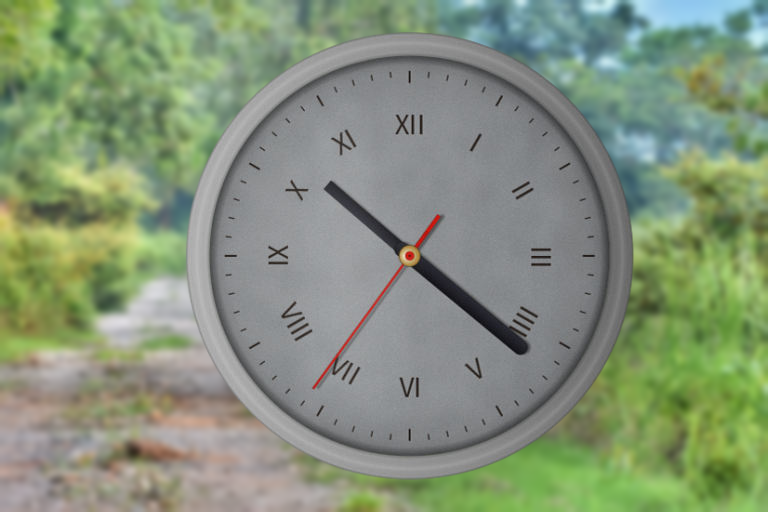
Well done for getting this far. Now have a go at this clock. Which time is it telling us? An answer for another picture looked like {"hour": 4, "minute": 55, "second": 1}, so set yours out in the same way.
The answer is {"hour": 10, "minute": 21, "second": 36}
